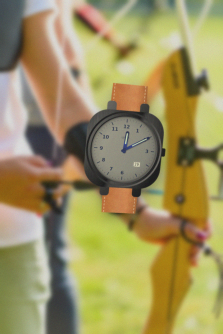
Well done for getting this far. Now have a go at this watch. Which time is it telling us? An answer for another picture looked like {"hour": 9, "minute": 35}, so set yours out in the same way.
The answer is {"hour": 12, "minute": 10}
